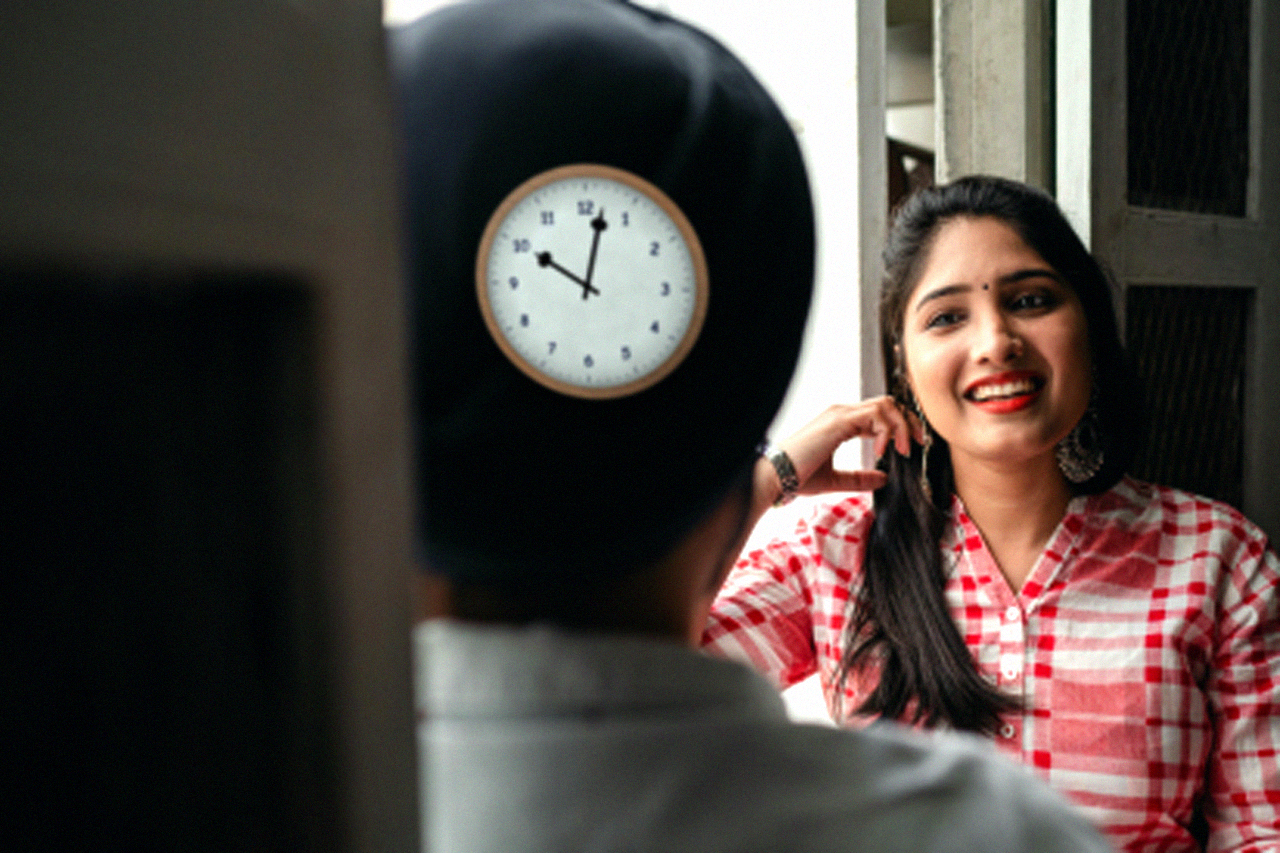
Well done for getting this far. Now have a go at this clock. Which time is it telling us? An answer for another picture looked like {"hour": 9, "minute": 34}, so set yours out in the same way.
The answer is {"hour": 10, "minute": 2}
